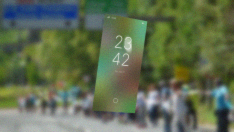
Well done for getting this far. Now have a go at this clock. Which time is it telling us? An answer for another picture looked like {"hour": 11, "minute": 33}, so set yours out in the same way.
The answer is {"hour": 23, "minute": 42}
